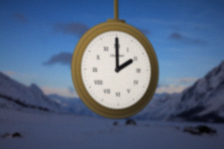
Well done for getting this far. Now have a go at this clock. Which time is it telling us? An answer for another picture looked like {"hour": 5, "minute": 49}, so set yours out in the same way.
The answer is {"hour": 2, "minute": 0}
